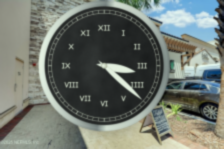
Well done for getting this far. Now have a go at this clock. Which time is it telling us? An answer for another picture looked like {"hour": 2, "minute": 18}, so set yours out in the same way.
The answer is {"hour": 3, "minute": 22}
